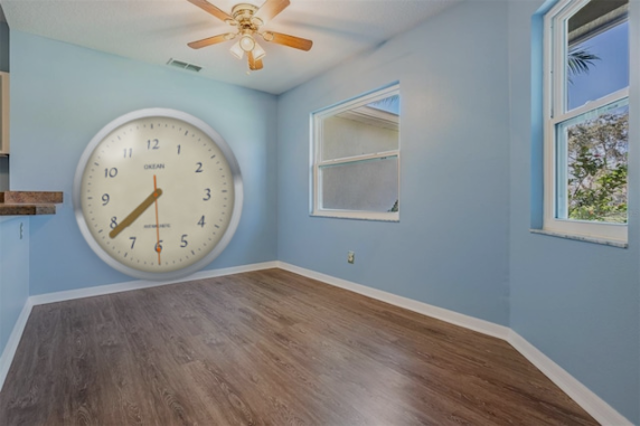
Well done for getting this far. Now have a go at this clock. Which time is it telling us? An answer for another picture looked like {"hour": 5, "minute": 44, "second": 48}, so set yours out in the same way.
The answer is {"hour": 7, "minute": 38, "second": 30}
